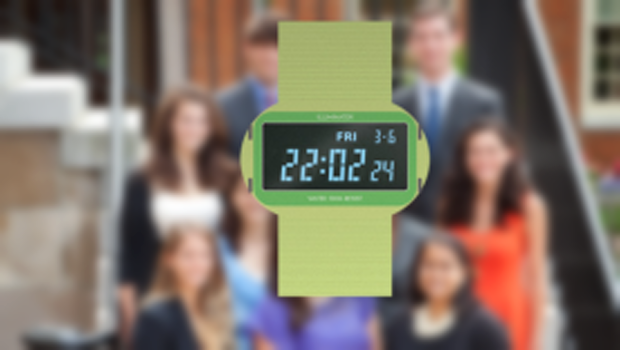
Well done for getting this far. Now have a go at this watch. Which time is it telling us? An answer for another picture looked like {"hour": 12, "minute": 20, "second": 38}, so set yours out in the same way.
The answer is {"hour": 22, "minute": 2, "second": 24}
